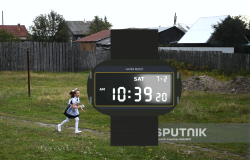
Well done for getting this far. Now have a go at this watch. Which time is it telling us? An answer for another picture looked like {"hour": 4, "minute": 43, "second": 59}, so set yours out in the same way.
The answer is {"hour": 10, "minute": 39, "second": 20}
